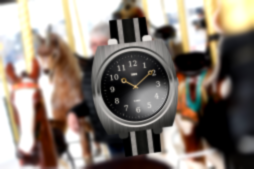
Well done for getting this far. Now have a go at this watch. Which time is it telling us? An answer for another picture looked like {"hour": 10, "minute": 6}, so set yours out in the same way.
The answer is {"hour": 10, "minute": 9}
